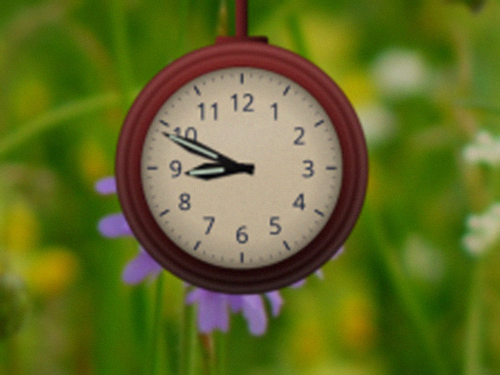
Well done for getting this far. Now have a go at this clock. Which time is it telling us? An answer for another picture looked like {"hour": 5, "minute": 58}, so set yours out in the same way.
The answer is {"hour": 8, "minute": 49}
